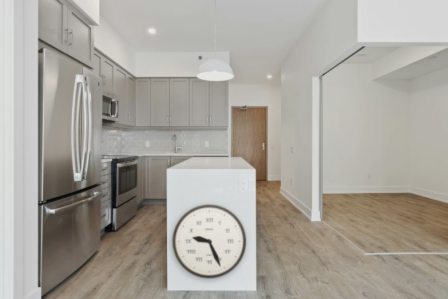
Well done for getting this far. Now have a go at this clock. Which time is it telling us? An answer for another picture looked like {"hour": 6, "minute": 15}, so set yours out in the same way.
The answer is {"hour": 9, "minute": 26}
